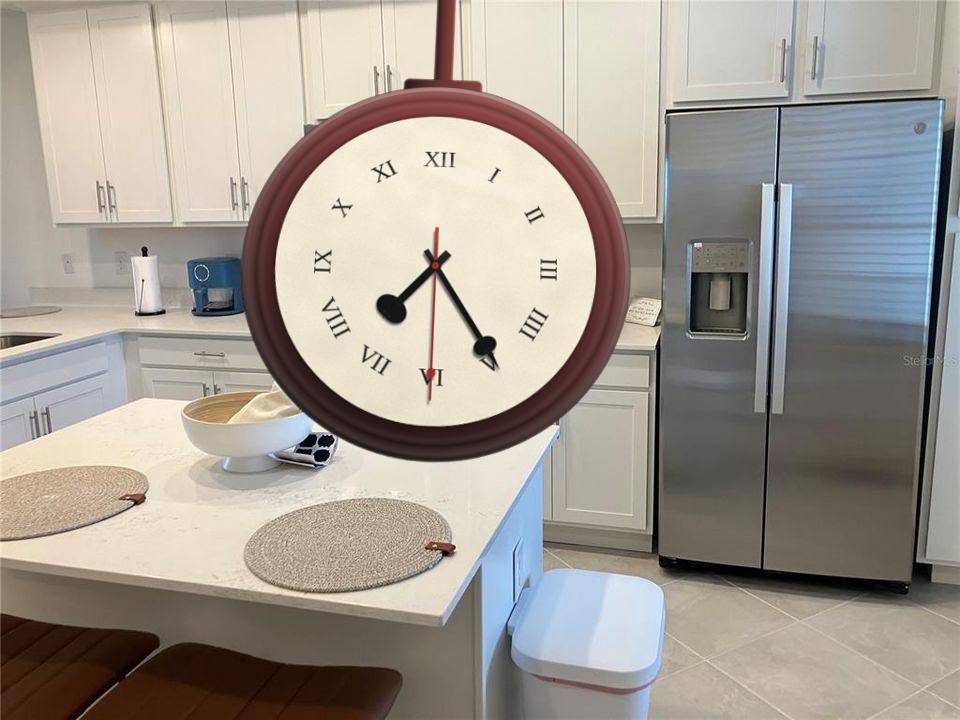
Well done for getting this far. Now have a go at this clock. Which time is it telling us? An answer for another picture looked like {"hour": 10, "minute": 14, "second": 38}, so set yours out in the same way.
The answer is {"hour": 7, "minute": 24, "second": 30}
